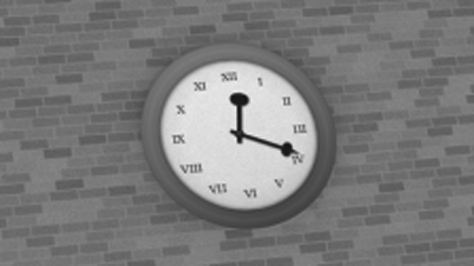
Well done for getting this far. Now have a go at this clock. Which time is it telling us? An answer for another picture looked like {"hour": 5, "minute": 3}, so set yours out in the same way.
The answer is {"hour": 12, "minute": 19}
